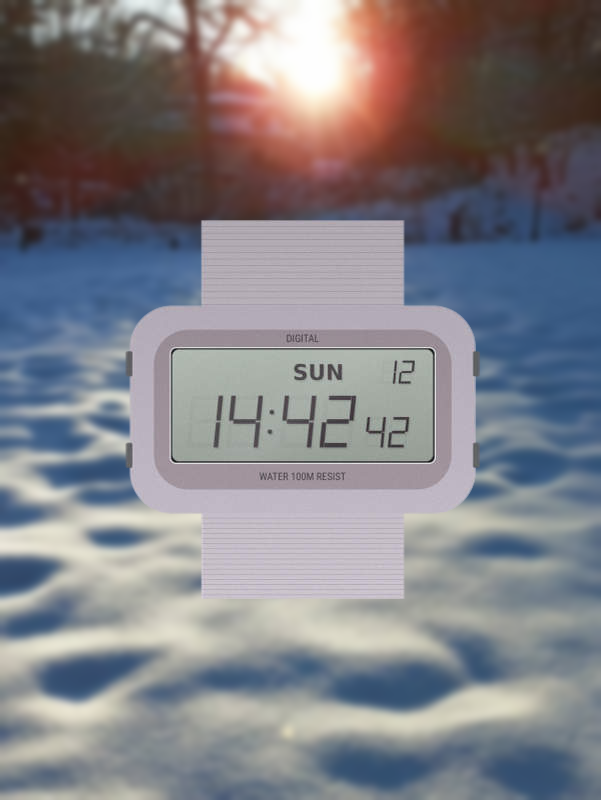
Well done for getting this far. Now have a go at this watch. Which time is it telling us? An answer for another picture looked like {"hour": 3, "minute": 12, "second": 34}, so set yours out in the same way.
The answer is {"hour": 14, "minute": 42, "second": 42}
